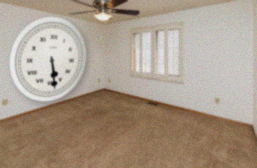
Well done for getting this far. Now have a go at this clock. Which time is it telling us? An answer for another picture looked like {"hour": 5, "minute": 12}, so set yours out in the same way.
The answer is {"hour": 5, "minute": 28}
